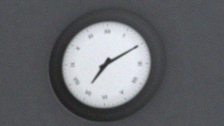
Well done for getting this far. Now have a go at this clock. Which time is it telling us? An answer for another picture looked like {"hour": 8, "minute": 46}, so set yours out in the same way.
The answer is {"hour": 7, "minute": 10}
